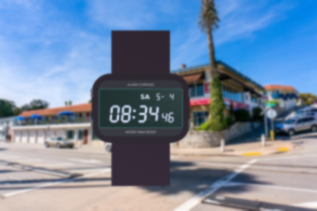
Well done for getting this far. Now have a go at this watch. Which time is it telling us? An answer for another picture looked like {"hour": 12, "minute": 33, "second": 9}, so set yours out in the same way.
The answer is {"hour": 8, "minute": 34, "second": 46}
